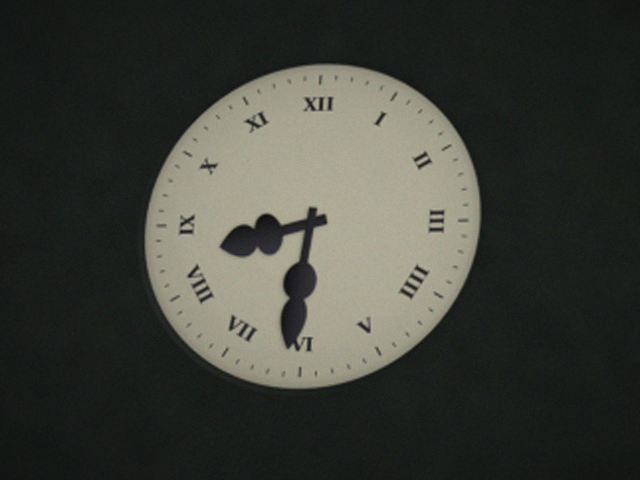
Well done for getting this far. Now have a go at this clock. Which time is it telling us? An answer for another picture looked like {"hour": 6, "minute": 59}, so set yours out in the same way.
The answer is {"hour": 8, "minute": 31}
